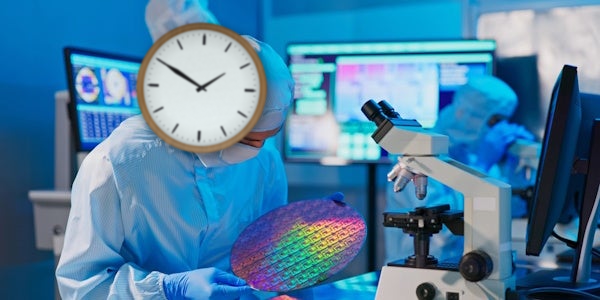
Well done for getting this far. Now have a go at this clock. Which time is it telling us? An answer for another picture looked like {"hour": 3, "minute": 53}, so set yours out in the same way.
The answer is {"hour": 1, "minute": 50}
